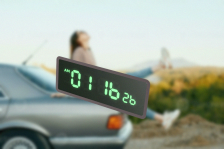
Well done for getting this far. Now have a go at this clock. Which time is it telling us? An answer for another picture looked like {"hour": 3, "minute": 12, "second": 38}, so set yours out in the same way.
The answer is {"hour": 1, "minute": 16, "second": 26}
